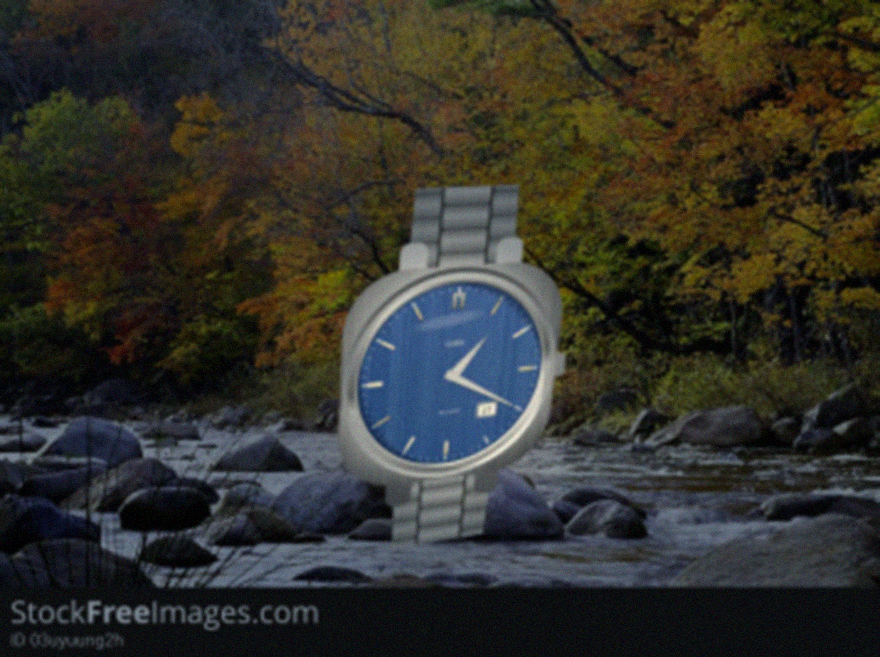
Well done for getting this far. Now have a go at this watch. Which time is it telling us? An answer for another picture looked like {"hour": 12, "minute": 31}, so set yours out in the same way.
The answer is {"hour": 1, "minute": 20}
